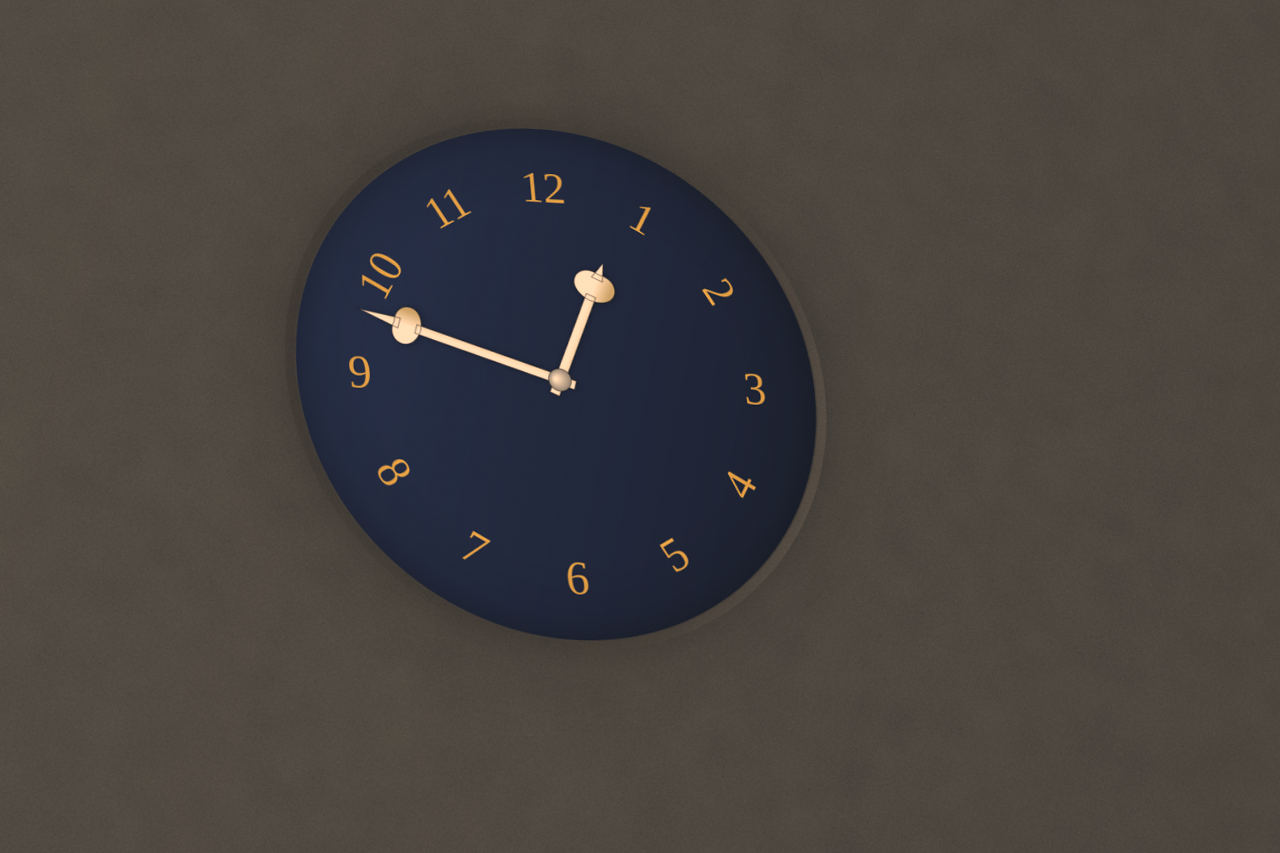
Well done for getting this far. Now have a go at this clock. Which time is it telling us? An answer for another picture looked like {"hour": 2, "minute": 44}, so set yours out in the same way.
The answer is {"hour": 12, "minute": 48}
